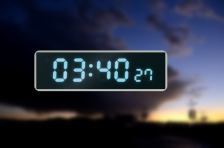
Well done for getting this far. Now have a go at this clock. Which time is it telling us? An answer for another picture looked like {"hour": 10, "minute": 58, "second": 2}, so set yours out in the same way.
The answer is {"hour": 3, "minute": 40, "second": 27}
